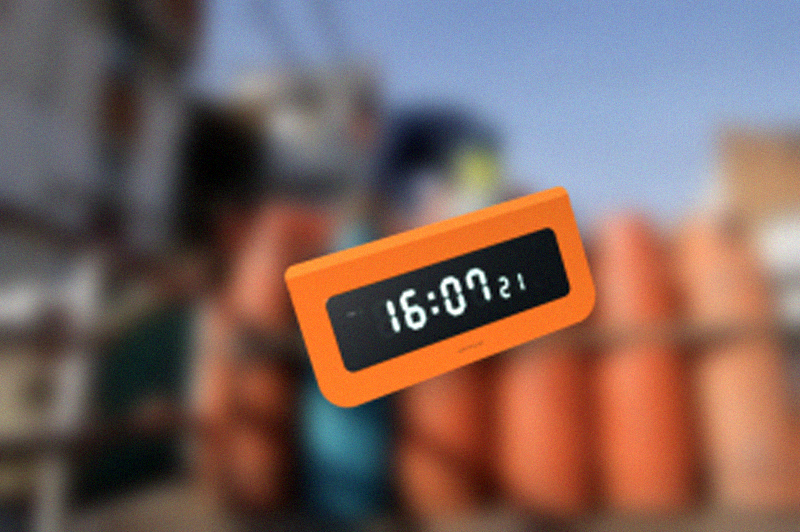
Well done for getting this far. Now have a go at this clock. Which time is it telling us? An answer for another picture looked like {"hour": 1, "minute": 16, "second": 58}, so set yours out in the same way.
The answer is {"hour": 16, "minute": 7, "second": 21}
